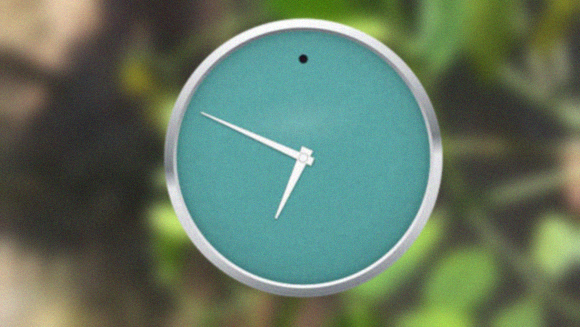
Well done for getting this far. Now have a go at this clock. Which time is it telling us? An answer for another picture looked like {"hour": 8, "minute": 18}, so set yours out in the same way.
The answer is {"hour": 6, "minute": 49}
